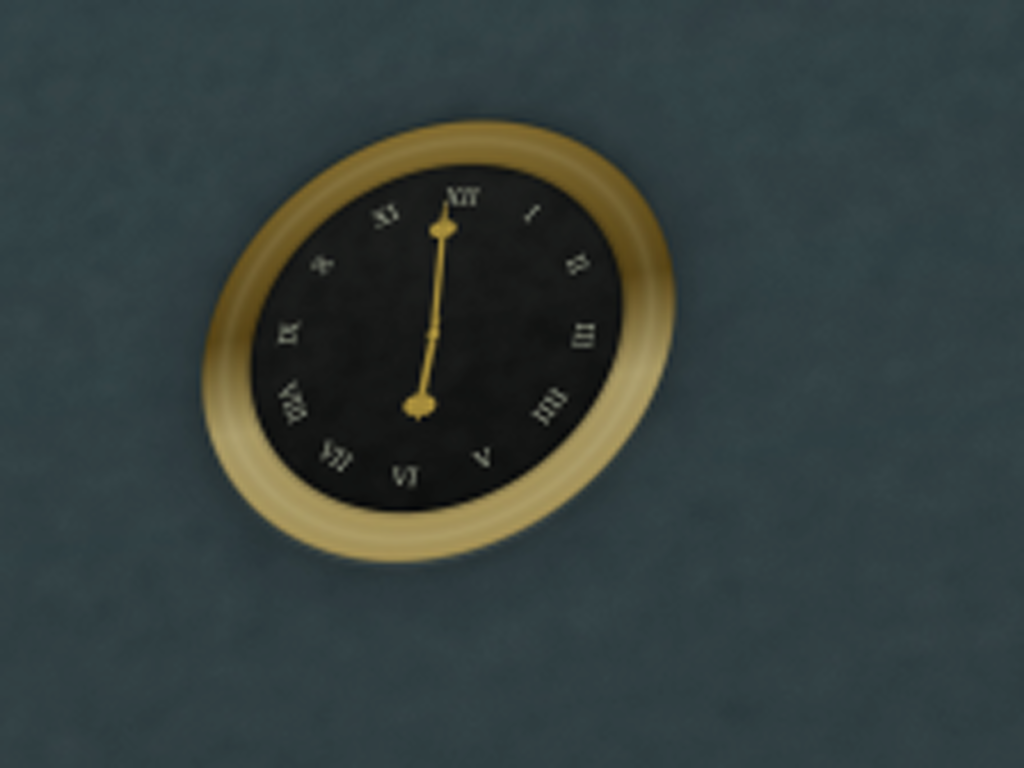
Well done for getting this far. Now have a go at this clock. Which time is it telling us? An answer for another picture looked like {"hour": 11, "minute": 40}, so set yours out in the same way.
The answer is {"hour": 5, "minute": 59}
